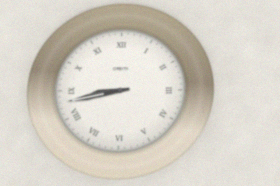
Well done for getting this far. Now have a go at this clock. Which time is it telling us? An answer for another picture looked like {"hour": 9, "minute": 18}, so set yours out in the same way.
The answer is {"hour": 8, "minute": 43}
